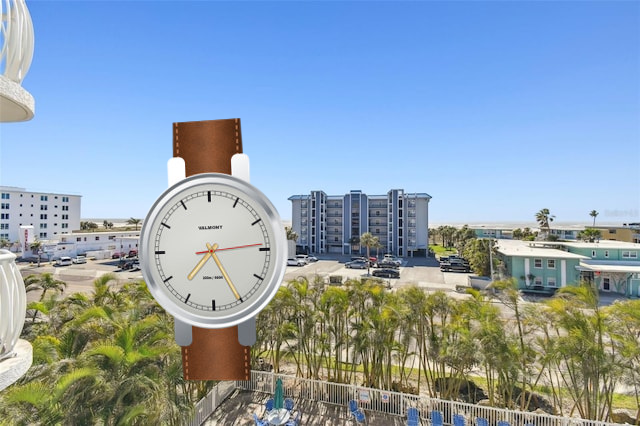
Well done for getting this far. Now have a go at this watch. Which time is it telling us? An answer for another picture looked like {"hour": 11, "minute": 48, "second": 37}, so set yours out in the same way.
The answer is {"hour": 7, "minute": 25, "second": 14}
